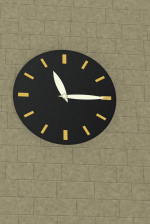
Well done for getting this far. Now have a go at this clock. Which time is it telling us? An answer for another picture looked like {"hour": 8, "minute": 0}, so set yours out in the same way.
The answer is {"hour": 11, "minute": 15}
